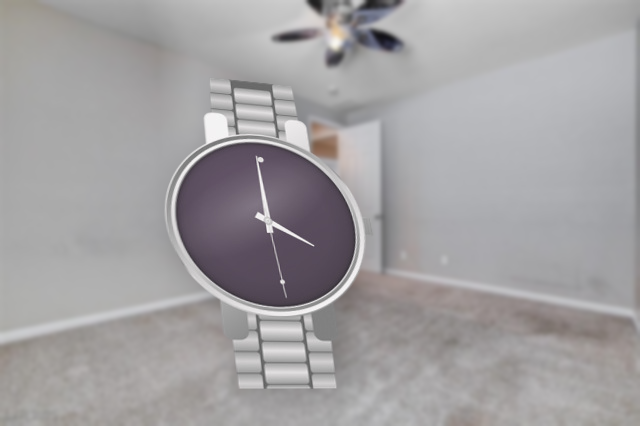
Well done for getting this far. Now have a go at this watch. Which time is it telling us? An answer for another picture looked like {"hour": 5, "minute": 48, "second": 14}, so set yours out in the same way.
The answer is {"hour": 3, "minute": 59, "second": 29}
